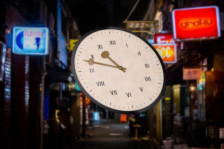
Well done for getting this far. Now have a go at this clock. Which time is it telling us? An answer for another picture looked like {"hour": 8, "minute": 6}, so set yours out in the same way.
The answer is {"hour": 10, "minute": 48}
